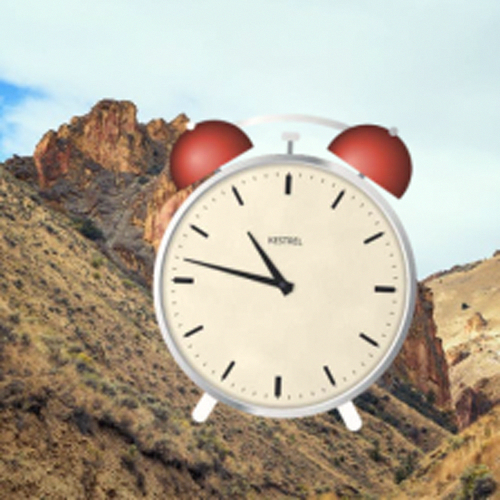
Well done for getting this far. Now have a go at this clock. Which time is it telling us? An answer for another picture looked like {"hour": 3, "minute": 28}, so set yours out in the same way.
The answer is {"hour": 10, "minute": 47}
